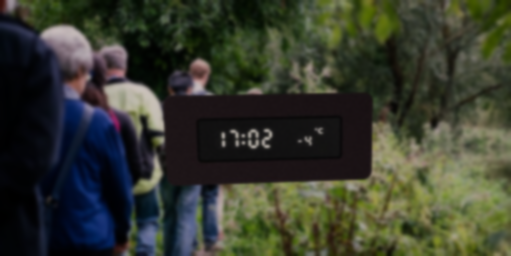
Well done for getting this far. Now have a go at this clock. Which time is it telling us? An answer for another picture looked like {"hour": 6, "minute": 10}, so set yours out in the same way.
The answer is {"hour": 17, "minute": 2}
